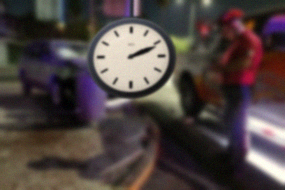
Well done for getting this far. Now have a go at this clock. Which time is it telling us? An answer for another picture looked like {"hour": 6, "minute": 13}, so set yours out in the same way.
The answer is {"hour": 2, "minute": 11}
